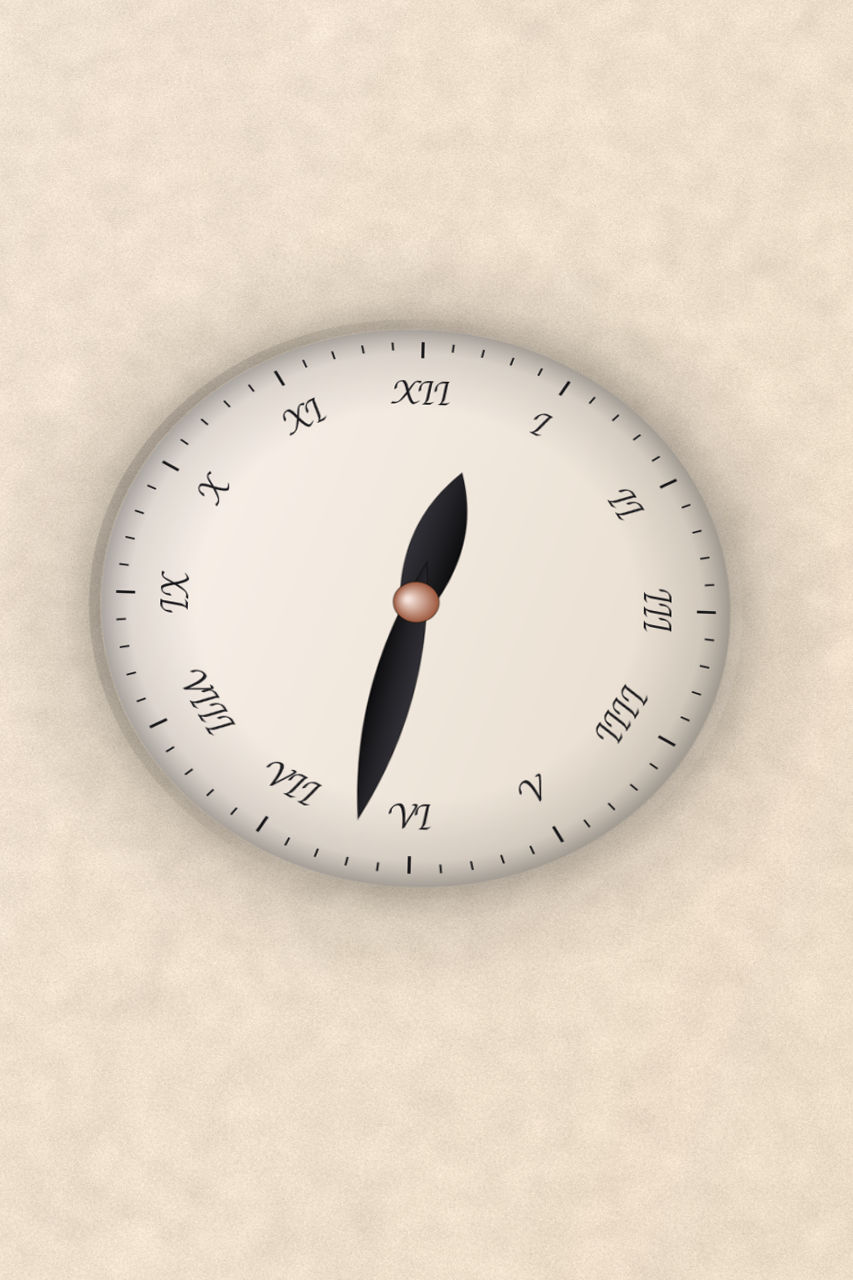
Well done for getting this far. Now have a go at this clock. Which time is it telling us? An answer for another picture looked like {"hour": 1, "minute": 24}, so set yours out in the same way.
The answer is {"hour": 12, "minute": 32}
